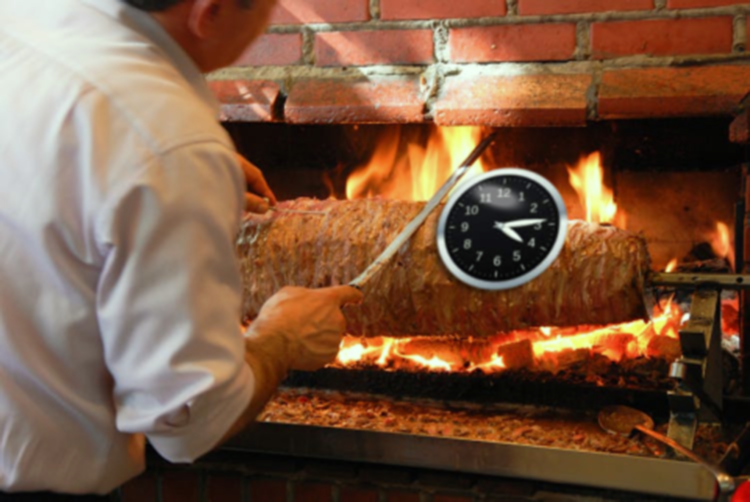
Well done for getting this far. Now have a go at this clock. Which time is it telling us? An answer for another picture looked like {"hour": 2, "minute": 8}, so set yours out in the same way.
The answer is {"hour": 4, "minute": 14}
